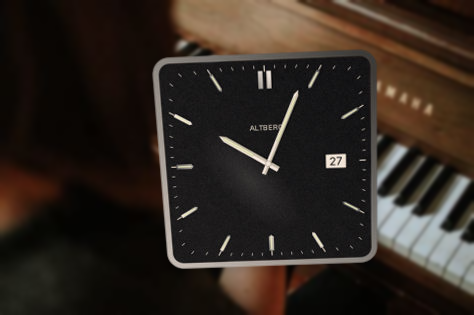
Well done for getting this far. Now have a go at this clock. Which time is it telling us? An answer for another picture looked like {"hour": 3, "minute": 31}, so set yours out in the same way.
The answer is {"hour": 10, "minute": 4}
